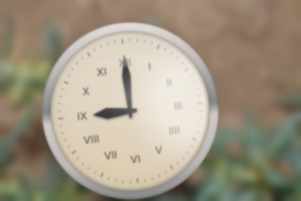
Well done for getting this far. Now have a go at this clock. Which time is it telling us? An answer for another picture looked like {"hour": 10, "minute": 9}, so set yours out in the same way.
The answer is {"hour": 9, "minute": 0}
